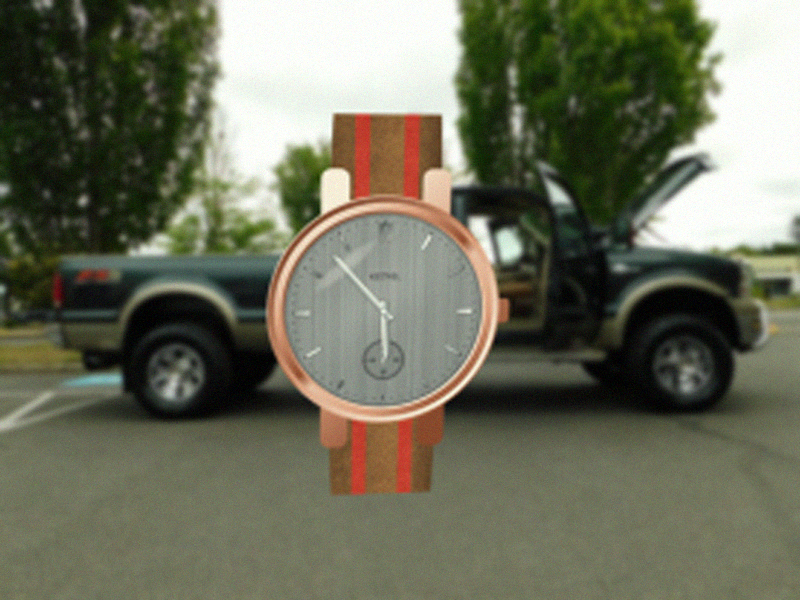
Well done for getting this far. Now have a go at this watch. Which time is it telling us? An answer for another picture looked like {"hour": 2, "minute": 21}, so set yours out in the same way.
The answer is {"hour": 5, "minute": 53}
